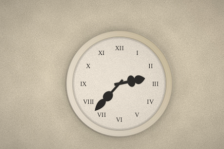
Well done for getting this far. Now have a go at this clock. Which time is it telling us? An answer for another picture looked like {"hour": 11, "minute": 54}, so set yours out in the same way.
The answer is {"hour": 2, "minute": 37}
